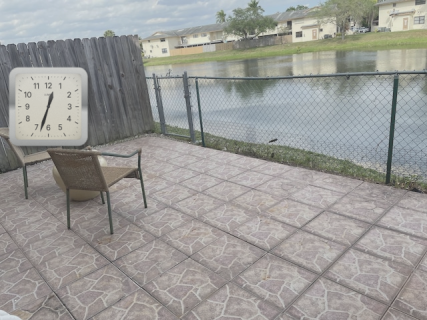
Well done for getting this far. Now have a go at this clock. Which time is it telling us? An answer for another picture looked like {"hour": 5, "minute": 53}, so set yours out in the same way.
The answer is {"hour": 12, "minute": 33}
